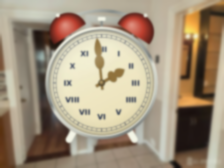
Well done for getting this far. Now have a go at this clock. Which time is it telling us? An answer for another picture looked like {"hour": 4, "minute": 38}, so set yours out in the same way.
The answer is {"hour": 1, "minute": 59}
